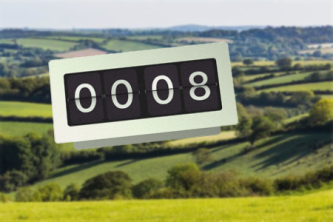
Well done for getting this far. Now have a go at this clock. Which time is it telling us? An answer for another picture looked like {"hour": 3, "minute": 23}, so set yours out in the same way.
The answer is {"hour": 0, "minute": 8}
